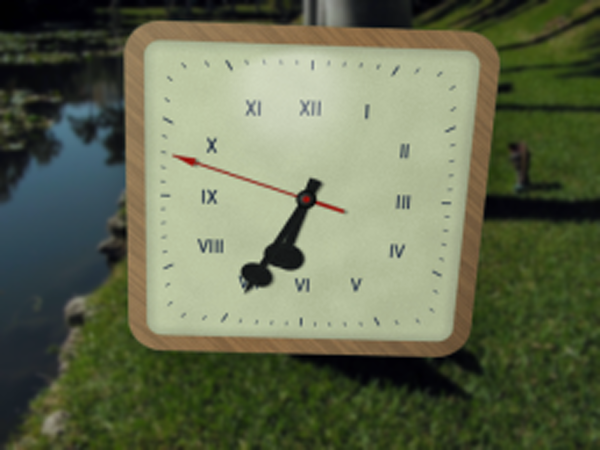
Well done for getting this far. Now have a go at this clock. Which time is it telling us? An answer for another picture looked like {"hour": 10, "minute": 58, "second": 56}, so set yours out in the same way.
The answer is {"hour": 6, "minute": 34, "second": 48}
